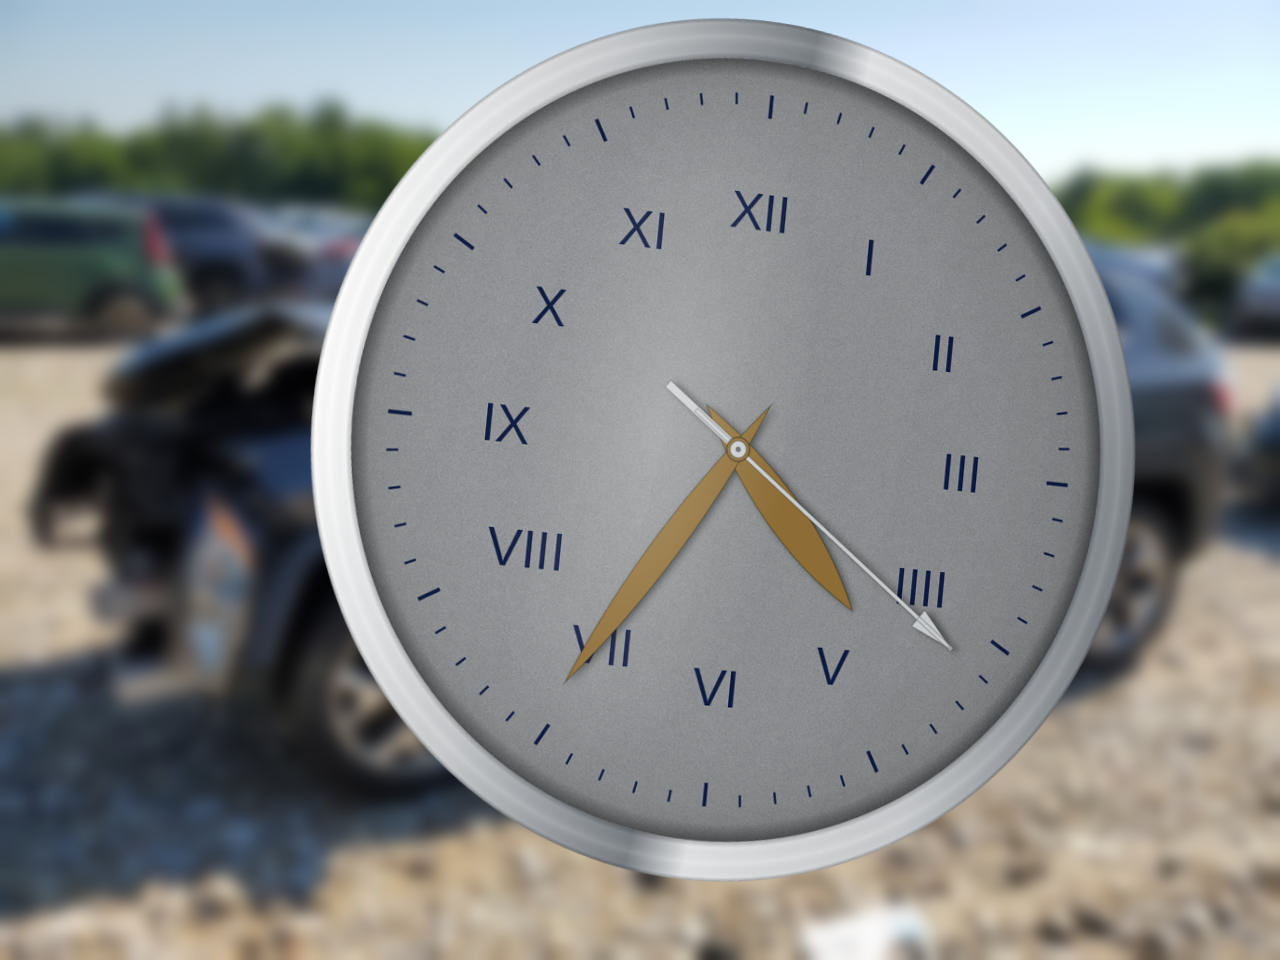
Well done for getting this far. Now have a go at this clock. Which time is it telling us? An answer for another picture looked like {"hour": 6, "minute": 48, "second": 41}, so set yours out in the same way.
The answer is {"hour": 4, "minute": 35, "second": 21}
